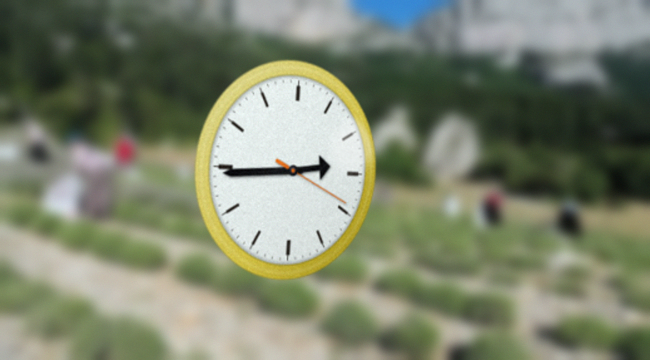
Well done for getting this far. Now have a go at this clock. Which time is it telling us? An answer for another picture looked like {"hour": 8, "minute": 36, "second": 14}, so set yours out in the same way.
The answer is {"hour": 2, "minute": 44, "second": 19}
